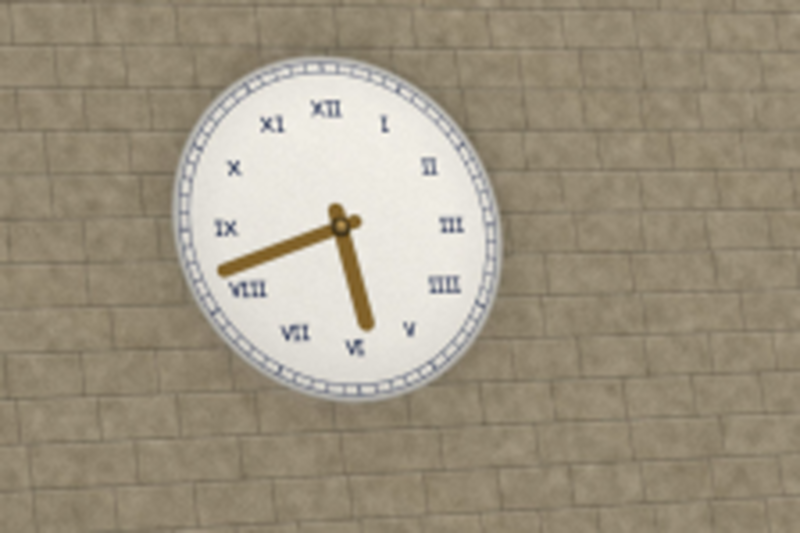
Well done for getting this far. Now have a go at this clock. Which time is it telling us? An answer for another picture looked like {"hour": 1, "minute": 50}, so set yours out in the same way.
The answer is {"hour": 5, "minute": 42}
